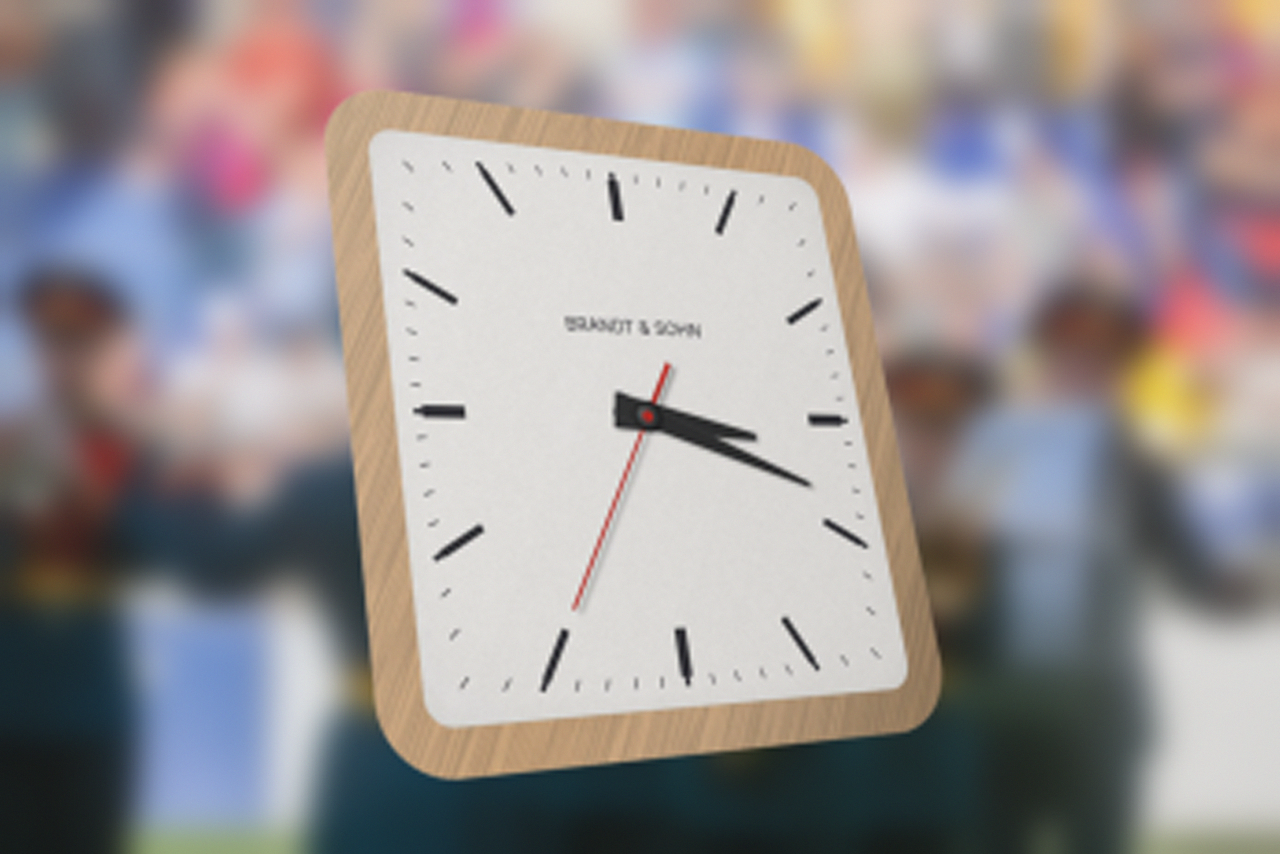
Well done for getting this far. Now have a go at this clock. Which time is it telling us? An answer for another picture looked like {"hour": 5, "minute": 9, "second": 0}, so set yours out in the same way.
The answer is {"hour": 3, "minute": 18, "second": 35}
